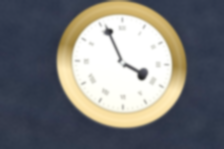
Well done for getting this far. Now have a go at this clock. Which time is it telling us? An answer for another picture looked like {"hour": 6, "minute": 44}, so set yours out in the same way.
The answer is {"hour": 3, "minute": 56}
